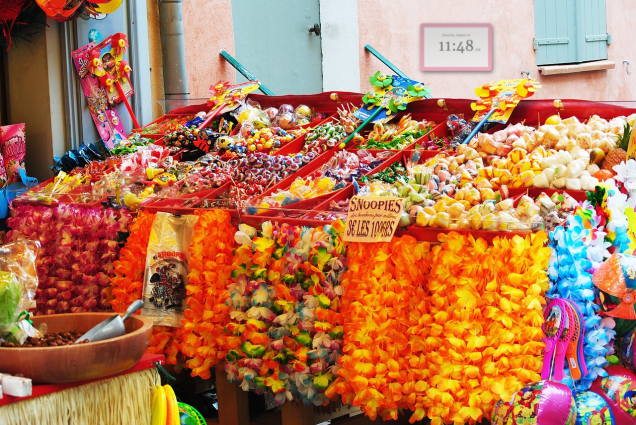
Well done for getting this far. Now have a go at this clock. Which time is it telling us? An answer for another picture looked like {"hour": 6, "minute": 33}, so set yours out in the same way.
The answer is {"hour": 11, "minute": 48}
